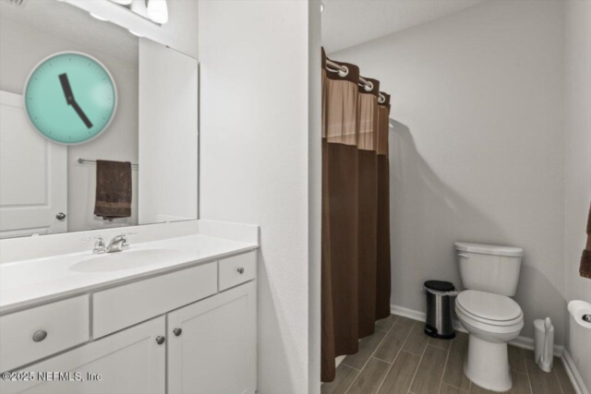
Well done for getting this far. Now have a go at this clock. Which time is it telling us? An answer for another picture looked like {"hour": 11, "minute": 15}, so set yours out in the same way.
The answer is {"hour": 11, "minute": 24}
